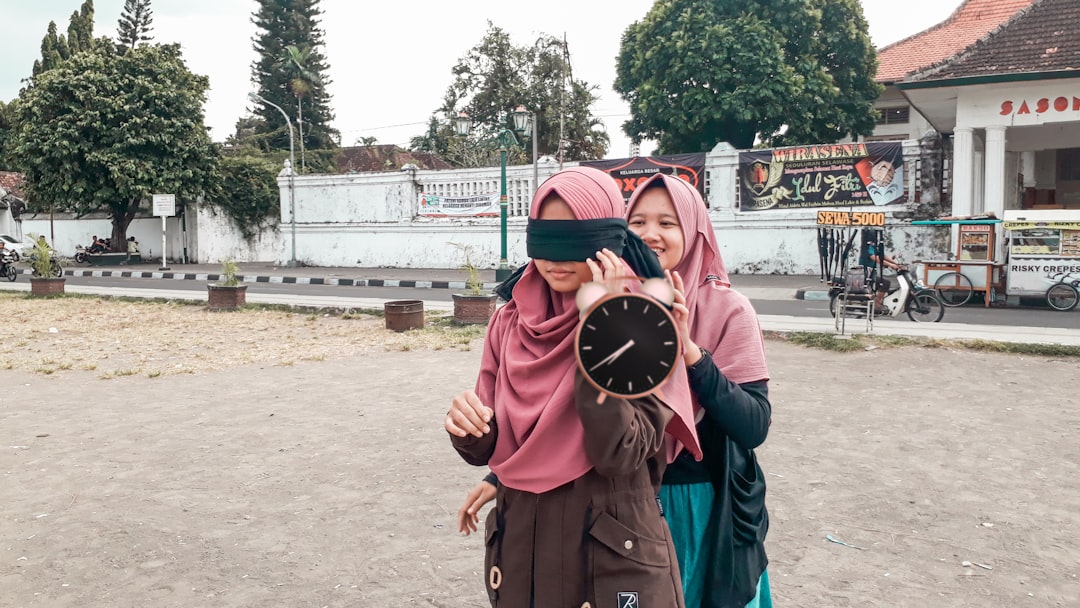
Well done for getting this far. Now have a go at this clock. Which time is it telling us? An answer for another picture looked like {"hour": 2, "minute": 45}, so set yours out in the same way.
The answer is {"hour": 7, "minute": 40}
